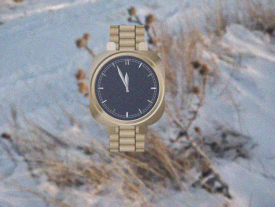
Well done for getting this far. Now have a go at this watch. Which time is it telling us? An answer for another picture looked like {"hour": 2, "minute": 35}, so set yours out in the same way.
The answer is {"hour": 11, "minute": 56}
